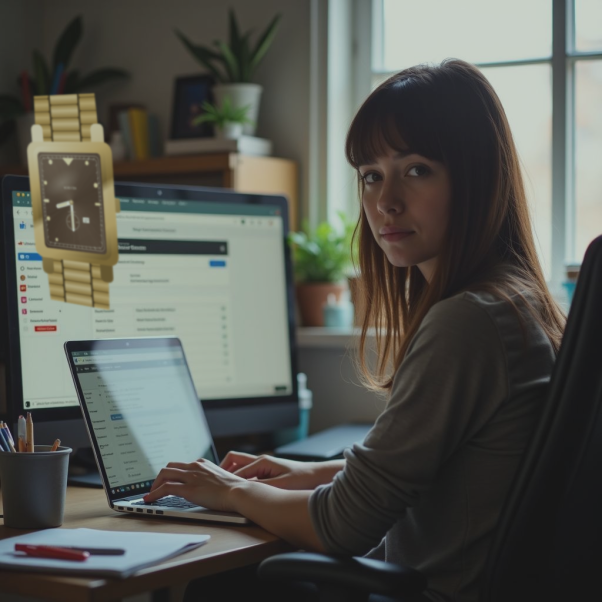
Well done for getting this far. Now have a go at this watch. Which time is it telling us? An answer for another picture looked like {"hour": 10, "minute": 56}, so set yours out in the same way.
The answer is {"hour": 8, "minute": 30}
